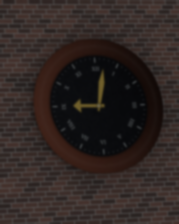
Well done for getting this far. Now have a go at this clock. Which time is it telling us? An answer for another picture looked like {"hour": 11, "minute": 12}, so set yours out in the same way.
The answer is {"hour": 9, "minute": 2}
